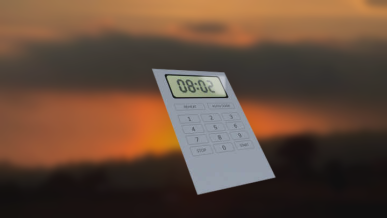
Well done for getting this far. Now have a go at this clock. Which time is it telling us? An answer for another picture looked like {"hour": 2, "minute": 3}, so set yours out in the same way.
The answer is {"hour": 8, "minute": 2}
